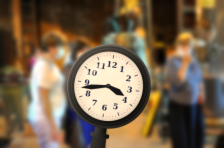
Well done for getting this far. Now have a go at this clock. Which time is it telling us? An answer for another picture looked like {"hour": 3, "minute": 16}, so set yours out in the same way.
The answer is {"hour": 3, "minute": 43}
